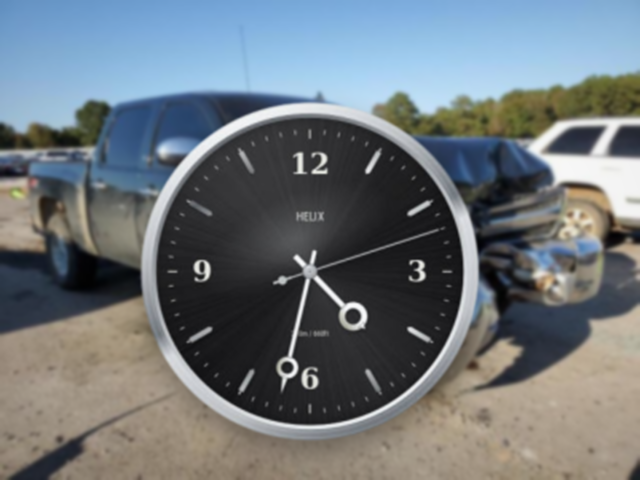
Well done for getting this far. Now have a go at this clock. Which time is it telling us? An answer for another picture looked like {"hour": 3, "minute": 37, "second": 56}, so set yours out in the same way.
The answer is {"hour": 4, "minute": 32, "second": 12}
